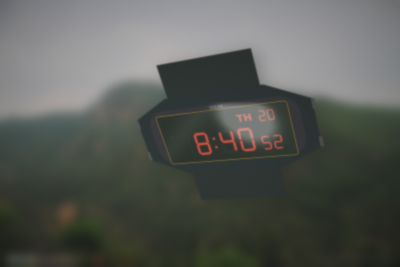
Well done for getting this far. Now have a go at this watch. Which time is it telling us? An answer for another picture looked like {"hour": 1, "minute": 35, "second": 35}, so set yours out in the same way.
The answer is {"hour": 8, "minute": 40, "second": 52}
